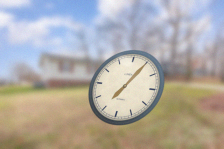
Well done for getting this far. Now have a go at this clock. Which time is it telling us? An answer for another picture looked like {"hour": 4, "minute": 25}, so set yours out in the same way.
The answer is {"hour": 7, "minute": 5}
